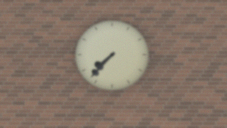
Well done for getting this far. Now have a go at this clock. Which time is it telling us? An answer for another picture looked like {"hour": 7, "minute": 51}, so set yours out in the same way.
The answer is {"hour": 7, "minute": 37}
